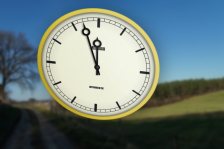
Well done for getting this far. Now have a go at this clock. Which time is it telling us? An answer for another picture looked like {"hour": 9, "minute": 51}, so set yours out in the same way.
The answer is {"hour": 11, "minute": 57}
